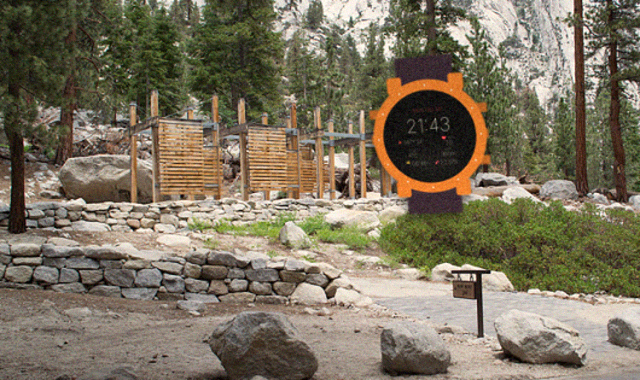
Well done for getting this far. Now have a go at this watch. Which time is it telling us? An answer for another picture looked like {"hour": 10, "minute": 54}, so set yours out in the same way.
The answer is {"hour": 21, "minute": 43}
